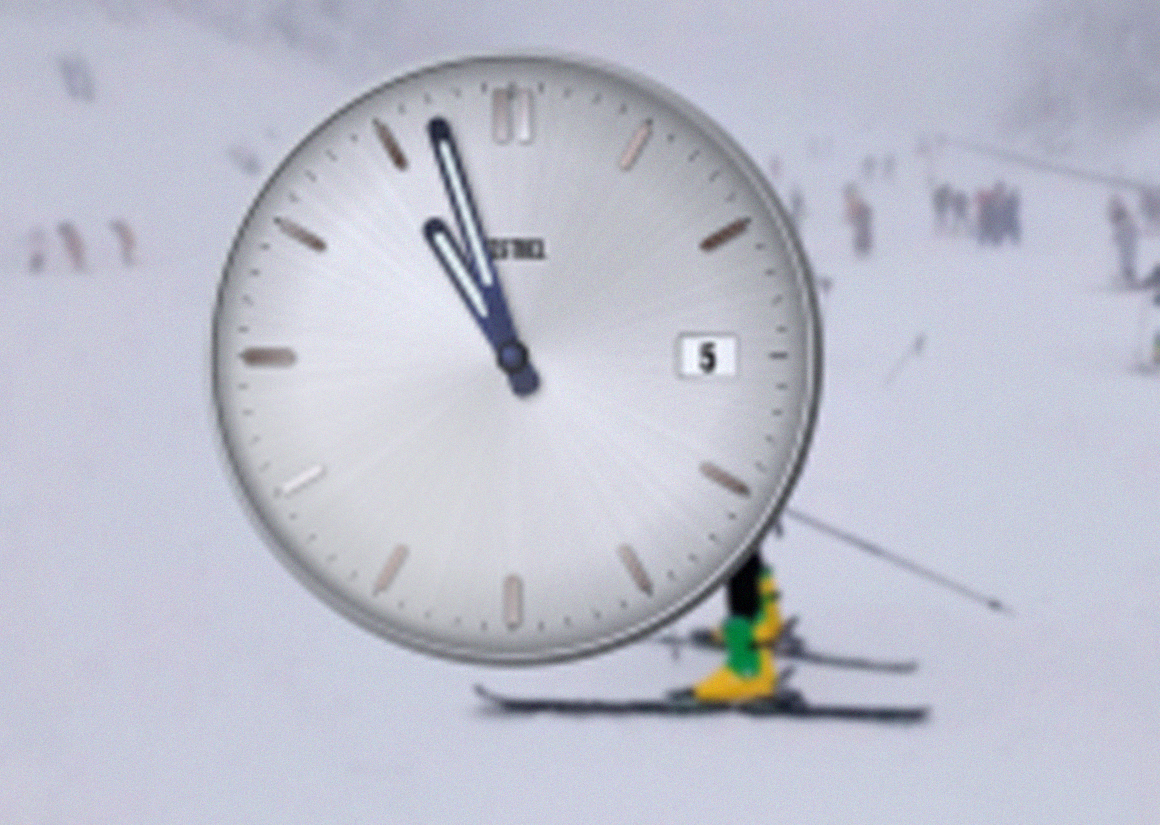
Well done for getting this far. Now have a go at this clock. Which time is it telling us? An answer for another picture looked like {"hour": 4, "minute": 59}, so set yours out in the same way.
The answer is {"hour": 10, "minute": 57}
